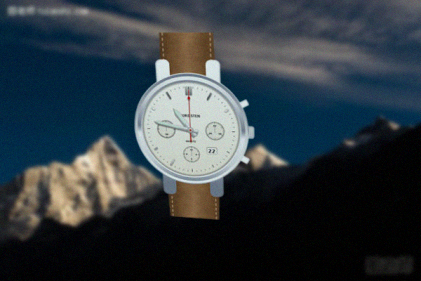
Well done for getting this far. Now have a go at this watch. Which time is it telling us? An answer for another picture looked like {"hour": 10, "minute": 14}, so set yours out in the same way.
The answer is {"hour": 10, "minute": 47}
